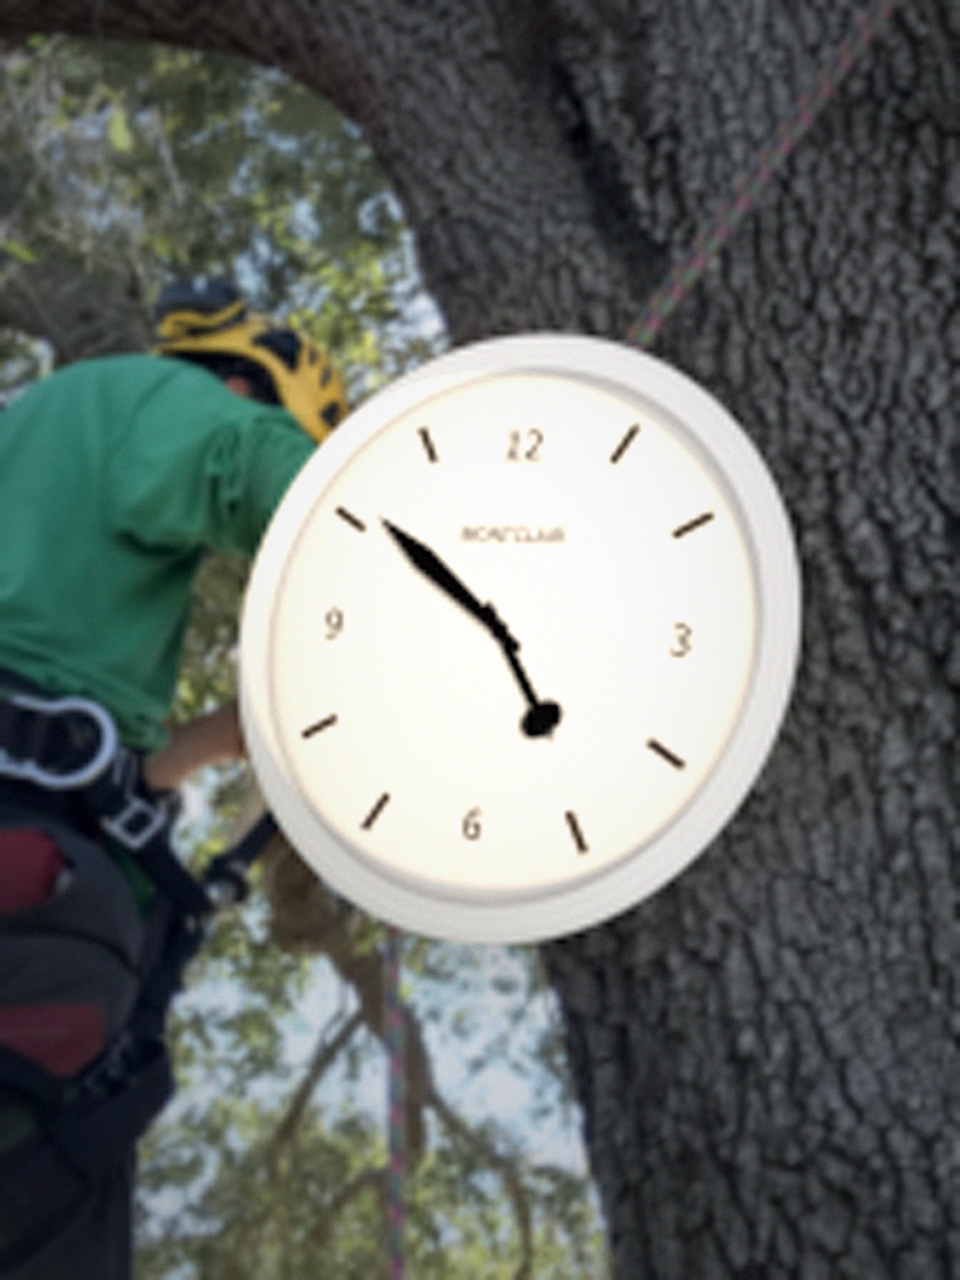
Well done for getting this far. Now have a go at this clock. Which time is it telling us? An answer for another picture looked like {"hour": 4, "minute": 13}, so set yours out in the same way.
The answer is {"hour": 4, "minute": 51}
